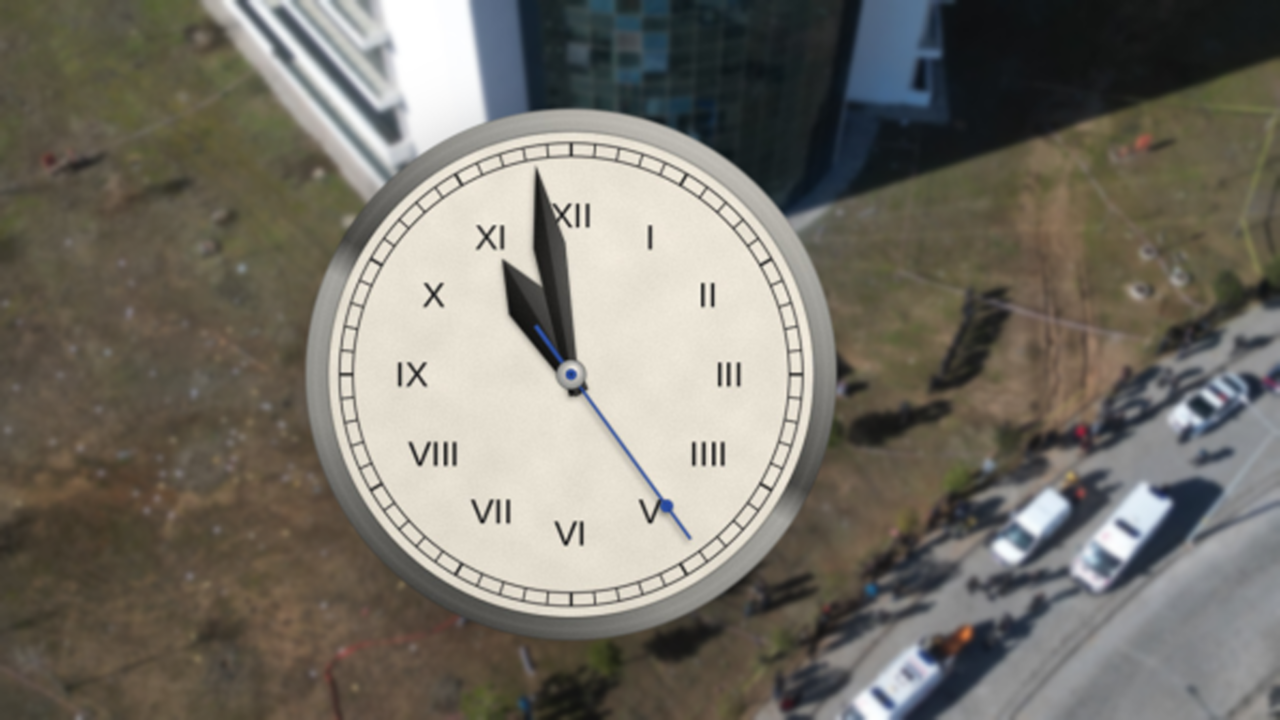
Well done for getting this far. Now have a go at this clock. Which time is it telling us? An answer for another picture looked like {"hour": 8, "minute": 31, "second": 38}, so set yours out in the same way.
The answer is {"hour": 10, "minute": 58, "second": 24}
